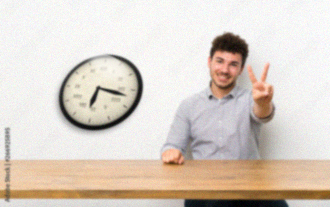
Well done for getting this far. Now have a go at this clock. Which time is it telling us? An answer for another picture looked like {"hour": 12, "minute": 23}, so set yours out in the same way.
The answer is {"hour": 6, "minute": 17}
